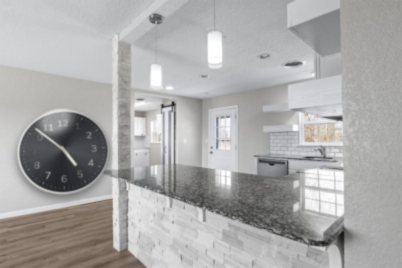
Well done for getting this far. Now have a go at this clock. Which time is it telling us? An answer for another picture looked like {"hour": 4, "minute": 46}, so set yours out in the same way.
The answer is {"hour": 4, "minute": 52}
